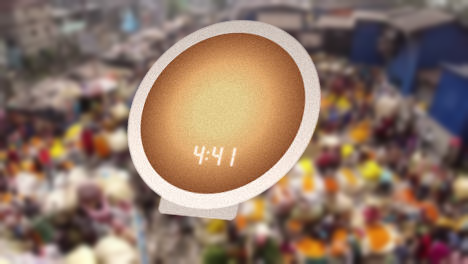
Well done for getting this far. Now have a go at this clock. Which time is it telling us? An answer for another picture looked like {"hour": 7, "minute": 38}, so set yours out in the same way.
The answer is {"hour": 4, "minute": 41}
